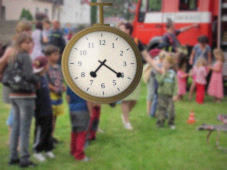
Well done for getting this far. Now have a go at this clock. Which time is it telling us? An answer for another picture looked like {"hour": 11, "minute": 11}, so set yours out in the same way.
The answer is {"hour": 7, "minute": 21}
